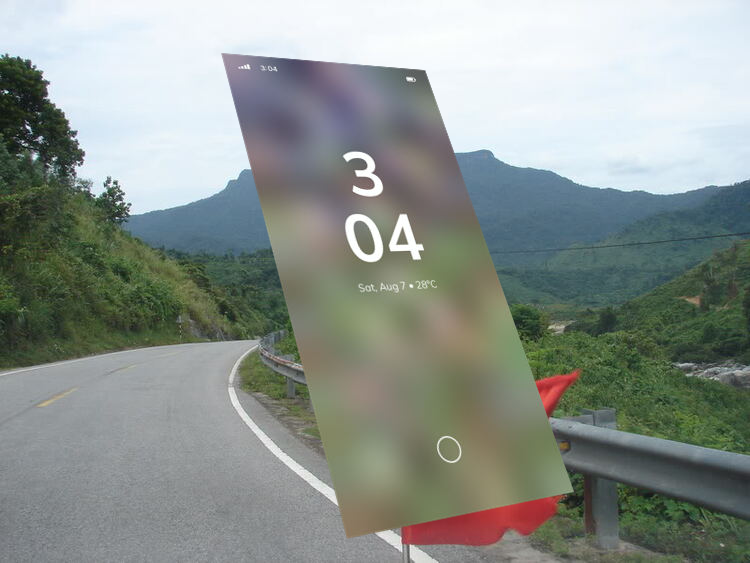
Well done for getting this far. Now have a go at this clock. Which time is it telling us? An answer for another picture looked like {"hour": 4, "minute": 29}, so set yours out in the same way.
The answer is {"hour": 3, "minute": 4}
